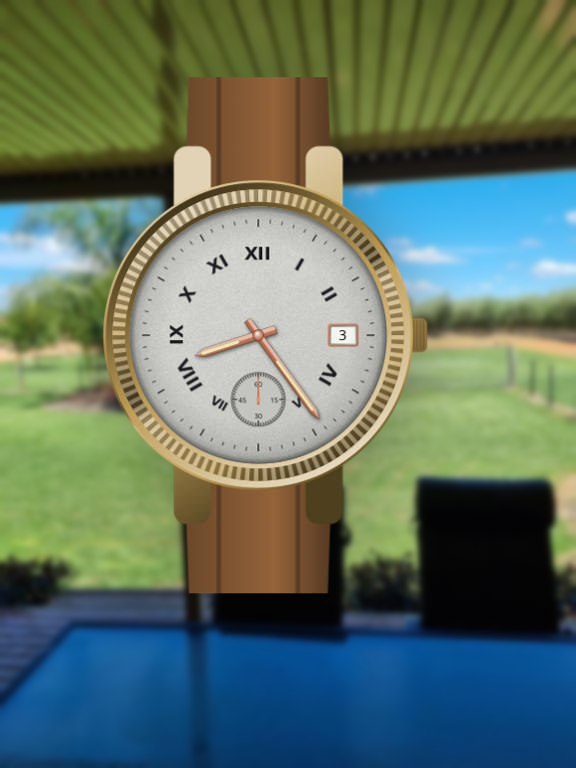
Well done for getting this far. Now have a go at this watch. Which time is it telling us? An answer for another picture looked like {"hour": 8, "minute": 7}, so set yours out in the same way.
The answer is {"hour": 8, "minute": 24}
